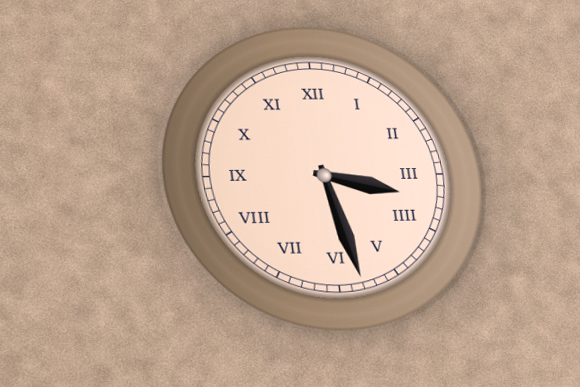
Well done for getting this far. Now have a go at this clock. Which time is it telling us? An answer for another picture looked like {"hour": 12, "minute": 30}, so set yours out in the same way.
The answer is {"hour": 3, "minute": 28}
